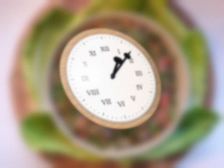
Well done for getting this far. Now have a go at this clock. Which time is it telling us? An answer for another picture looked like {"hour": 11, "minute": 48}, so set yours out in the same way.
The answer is {"hour": 1, "minute": 8}
